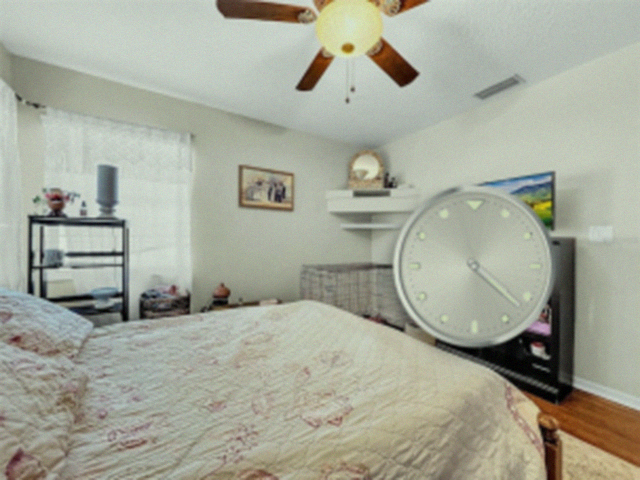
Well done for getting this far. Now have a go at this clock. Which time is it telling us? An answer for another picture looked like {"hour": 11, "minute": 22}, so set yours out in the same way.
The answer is {"hour": 4, "minute": 22}
